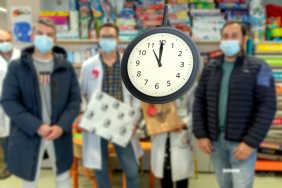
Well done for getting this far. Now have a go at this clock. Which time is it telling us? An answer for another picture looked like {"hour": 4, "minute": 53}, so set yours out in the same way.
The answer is {"hour": 11, "minute": 0}
